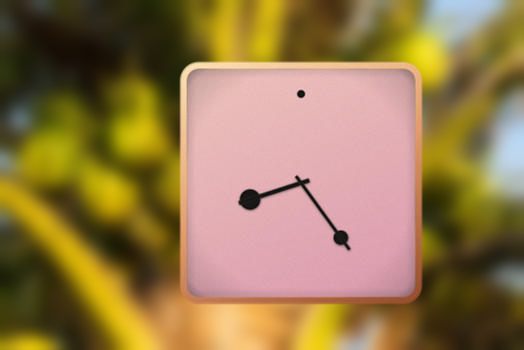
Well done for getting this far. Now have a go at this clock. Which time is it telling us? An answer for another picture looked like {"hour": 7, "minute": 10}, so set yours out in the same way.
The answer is {"hour": 8, "minute": 24}
